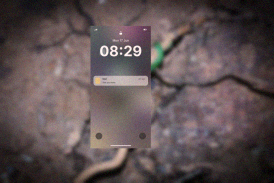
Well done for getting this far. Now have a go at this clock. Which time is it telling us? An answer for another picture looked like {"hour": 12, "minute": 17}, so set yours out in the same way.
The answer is {"hour": 8, "minute": 29}
